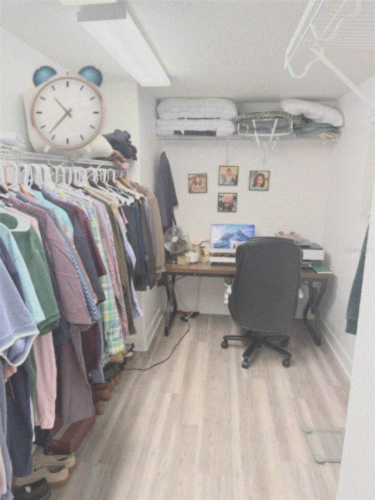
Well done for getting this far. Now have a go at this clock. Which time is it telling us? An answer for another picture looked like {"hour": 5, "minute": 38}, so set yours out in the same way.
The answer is {"hour": 10, "minute": 37}
